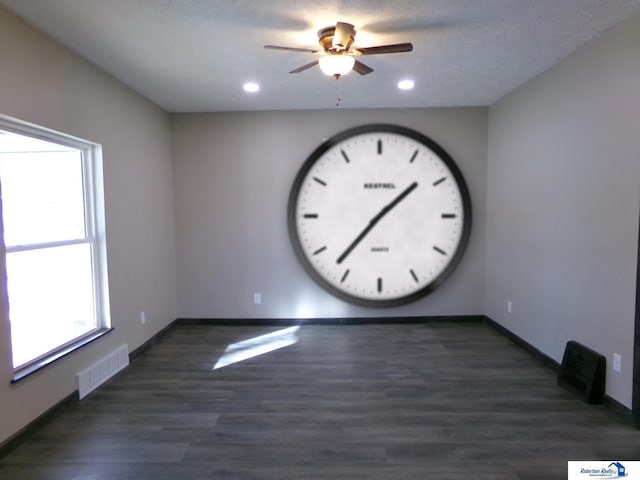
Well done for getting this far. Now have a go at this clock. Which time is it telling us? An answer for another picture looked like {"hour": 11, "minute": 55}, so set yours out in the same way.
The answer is {"hour": 1, "minute": 37}
